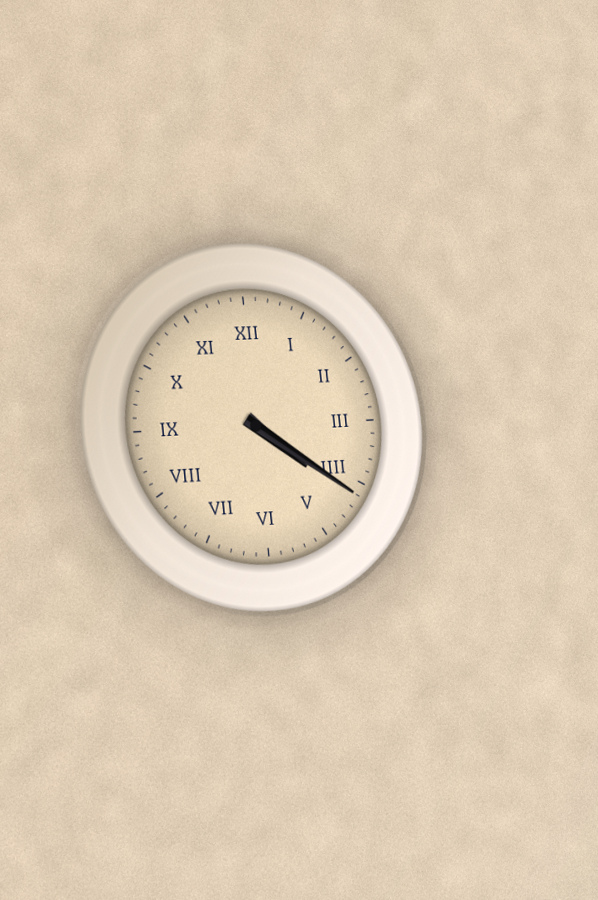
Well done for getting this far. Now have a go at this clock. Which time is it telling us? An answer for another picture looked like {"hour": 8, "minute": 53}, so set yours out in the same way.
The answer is {"hour": 4, "minute": 21}
